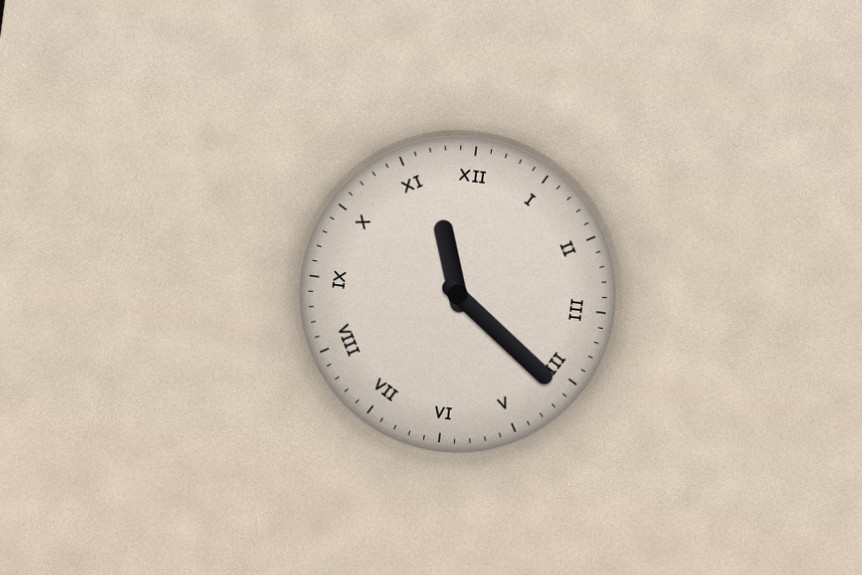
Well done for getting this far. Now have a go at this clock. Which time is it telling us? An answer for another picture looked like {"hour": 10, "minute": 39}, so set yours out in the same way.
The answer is {"hour": 11, "minute": 21}
